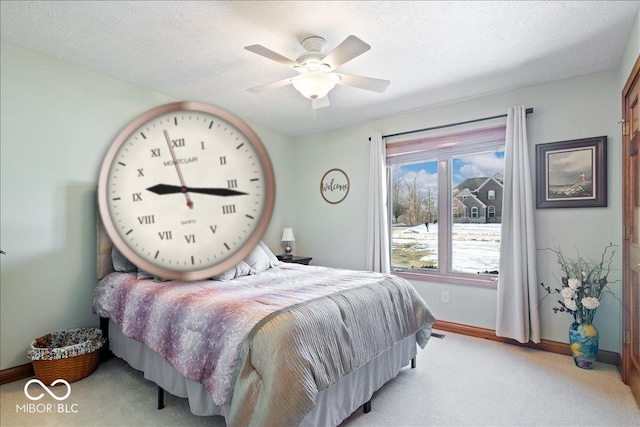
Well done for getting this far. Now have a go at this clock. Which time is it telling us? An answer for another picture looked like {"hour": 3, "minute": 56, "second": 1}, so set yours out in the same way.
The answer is {"hour": 9, "minute": 16, "second": 58}
